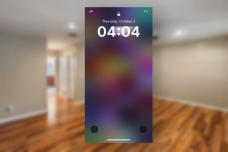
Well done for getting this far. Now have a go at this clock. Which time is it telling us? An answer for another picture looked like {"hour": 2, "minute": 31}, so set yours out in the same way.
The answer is {"hour": 4, "minute": 4}
